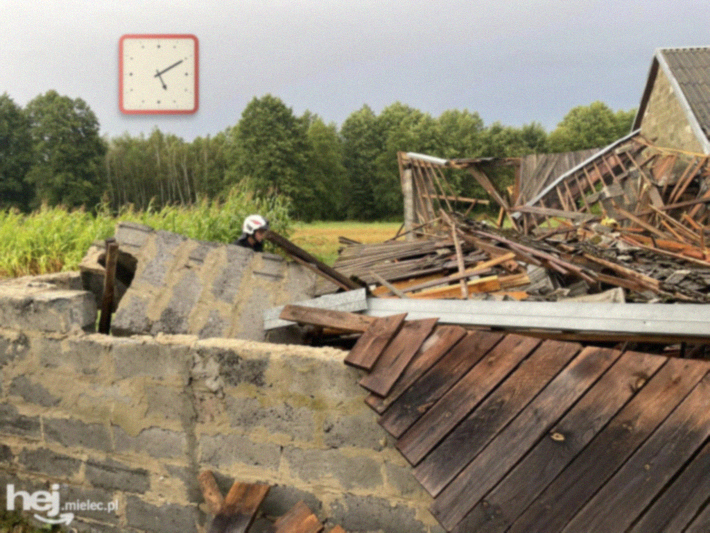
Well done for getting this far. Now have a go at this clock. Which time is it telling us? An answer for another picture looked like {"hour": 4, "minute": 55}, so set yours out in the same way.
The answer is {"hour": 5, "minute": 10}
